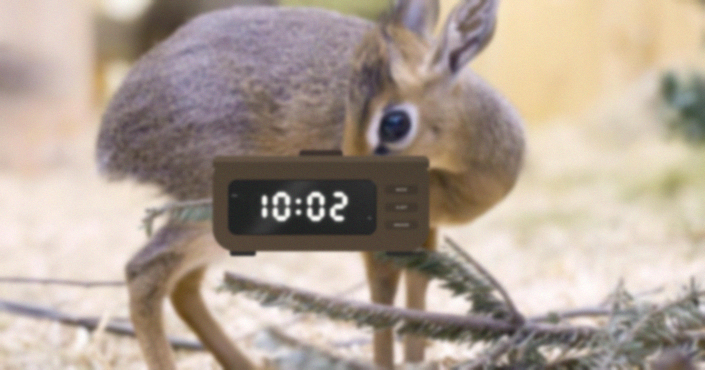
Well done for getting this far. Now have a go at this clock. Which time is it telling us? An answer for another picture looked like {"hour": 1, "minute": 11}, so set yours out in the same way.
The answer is {"hour": 10, "minute": 2}
